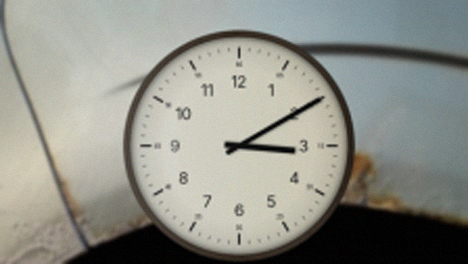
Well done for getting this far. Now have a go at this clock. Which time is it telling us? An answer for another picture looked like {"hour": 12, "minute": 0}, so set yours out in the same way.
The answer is {"hour": 3, "minute": 10}
